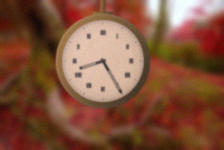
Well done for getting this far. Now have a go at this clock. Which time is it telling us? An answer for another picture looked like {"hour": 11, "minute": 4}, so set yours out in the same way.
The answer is {"hour": 8, "minute": 25}
